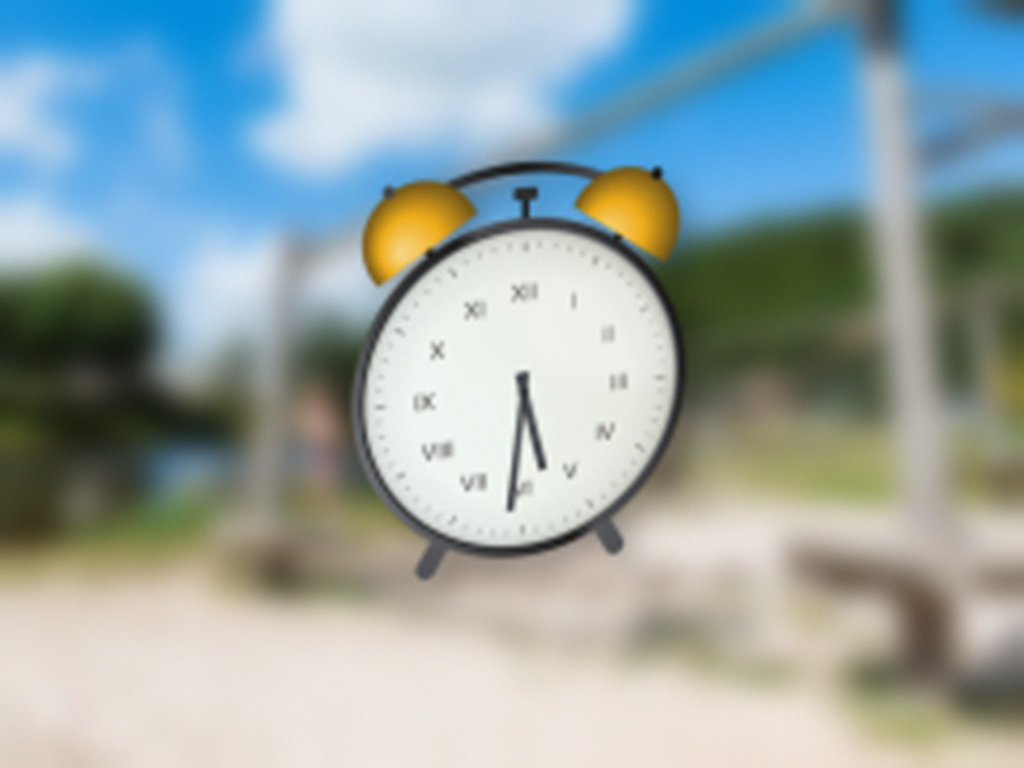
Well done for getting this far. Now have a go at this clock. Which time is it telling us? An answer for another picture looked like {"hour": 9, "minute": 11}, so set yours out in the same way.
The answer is {"hour": 5, "minute": 31}
